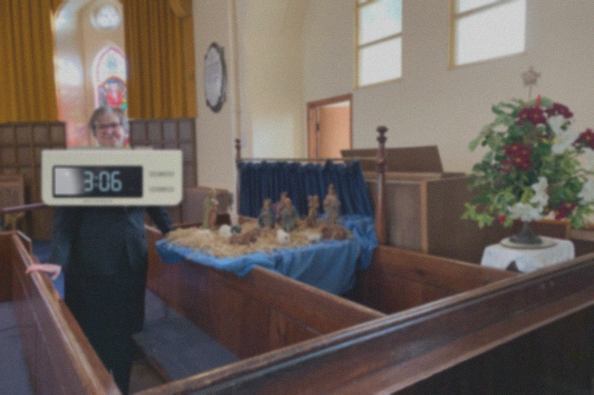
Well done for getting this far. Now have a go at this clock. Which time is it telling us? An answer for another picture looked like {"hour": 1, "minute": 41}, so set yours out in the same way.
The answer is {"hour": 3, "minute": 6}
